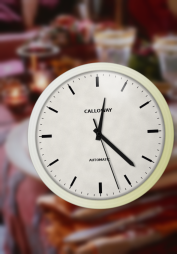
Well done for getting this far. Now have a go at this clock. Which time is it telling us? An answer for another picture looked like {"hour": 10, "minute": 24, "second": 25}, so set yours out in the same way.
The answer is {"hour": 12, "minute": 22, "second": 27}
